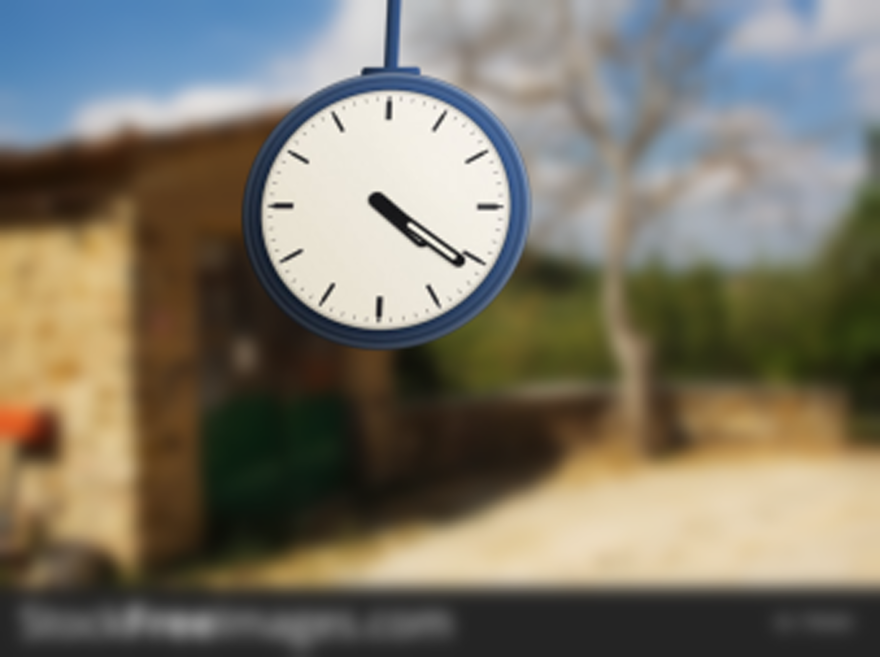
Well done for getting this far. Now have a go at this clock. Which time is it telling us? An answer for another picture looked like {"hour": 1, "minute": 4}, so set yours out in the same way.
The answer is {"hour": 4, "minute": 21}
